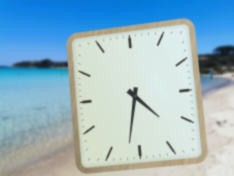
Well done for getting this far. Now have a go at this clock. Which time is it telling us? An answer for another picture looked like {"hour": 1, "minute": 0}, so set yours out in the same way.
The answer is {"hour": 4, "minute": 32}
